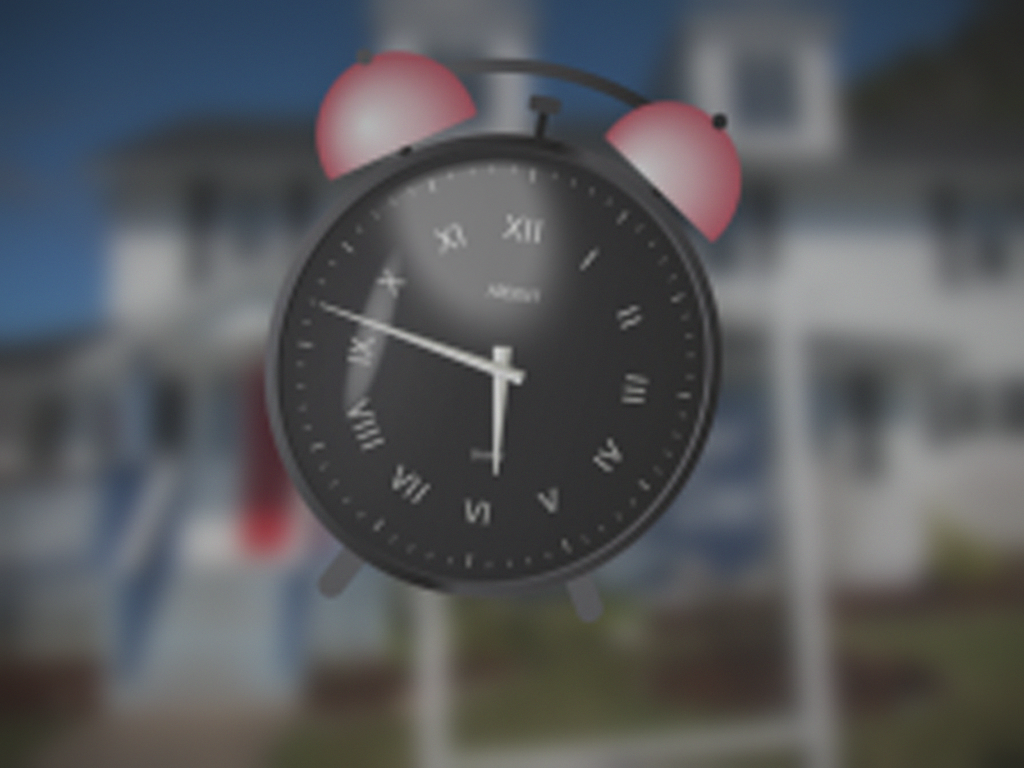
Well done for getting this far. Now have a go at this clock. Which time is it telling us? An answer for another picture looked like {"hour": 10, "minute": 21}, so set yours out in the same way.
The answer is {"hour": 5, "minute": 47}
